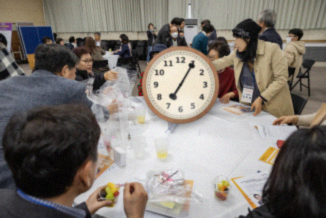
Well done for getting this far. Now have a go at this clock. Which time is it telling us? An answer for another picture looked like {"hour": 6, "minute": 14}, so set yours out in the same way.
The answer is {"hour": 7, "minute": 5}
